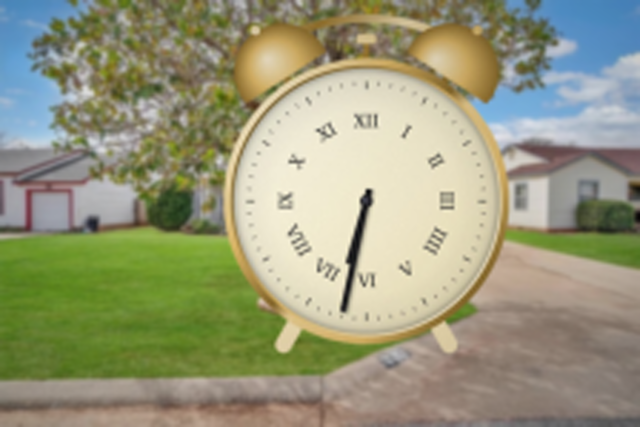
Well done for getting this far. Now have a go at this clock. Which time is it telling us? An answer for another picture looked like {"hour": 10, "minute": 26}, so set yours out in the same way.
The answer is {"hour": 6, "minute": 32}
